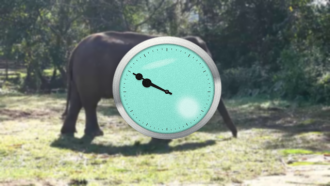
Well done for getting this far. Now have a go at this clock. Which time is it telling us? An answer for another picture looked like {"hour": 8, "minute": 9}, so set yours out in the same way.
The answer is {"hour": 9, "minute": 50}
